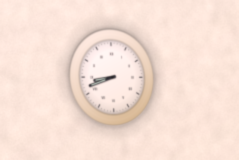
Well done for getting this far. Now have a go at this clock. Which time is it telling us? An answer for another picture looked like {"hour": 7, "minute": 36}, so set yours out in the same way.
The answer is {"hour": 8, "minute": 42}
